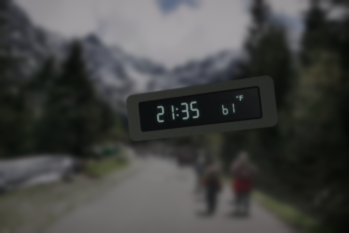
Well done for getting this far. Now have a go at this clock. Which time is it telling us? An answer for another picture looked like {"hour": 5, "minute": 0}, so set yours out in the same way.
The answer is {"hour": 21, "minute": 35}
